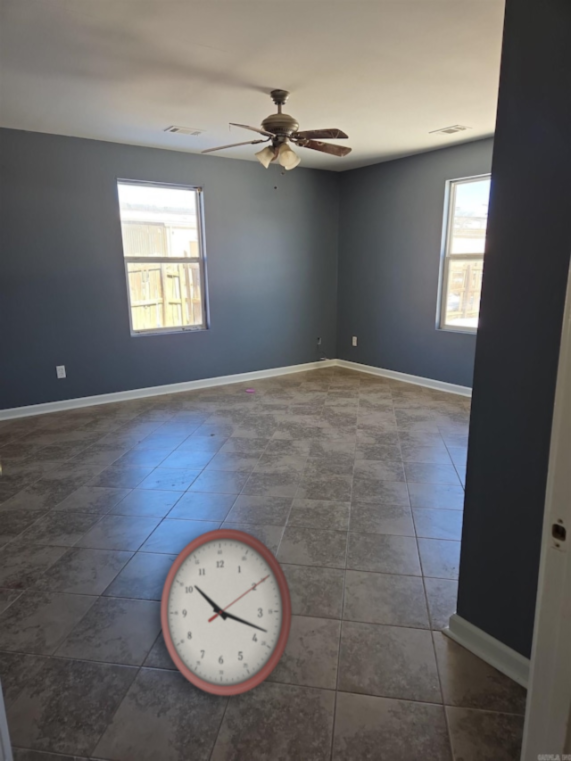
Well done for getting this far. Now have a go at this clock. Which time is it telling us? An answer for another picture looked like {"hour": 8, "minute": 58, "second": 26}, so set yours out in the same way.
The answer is {"hour": 10, "minute": 18, "second": 10}
